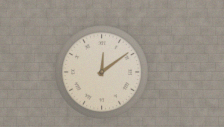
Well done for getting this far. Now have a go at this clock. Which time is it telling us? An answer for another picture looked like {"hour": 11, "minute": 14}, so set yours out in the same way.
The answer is {"hour": 12, "minute": 9}
